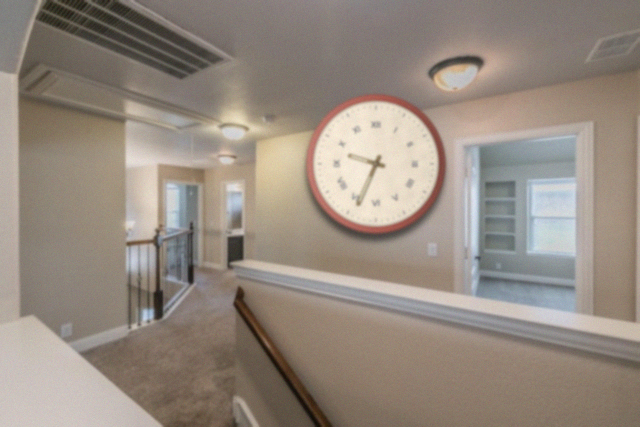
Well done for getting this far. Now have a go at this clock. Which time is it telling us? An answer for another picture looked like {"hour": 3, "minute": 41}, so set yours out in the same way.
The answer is {"hour": 9, "minute": 34}
